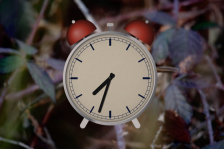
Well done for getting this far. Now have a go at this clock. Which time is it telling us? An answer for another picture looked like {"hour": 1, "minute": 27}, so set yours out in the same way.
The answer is {"hour": 7, "minute": 33}
